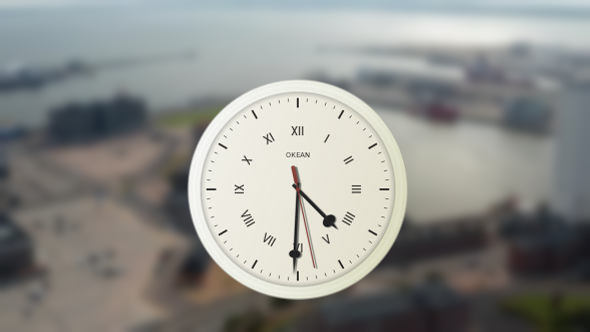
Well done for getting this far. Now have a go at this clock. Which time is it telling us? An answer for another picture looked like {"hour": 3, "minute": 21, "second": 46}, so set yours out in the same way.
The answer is {"hour": 4, "minute": 30, "second": 28}
